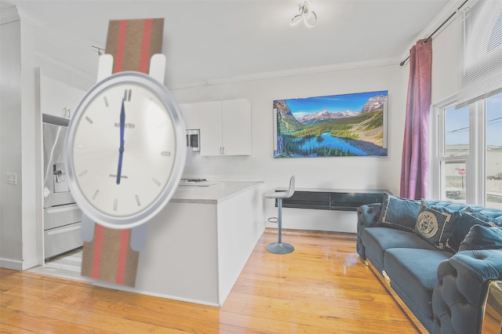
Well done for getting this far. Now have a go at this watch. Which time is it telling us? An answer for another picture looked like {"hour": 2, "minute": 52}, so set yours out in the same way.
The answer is {"hour": 5, "minute": 59}
